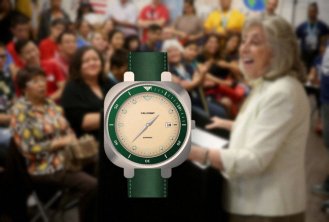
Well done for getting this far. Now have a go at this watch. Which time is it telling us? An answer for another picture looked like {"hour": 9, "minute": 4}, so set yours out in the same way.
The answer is {"hour": 1, "minute": 37}
